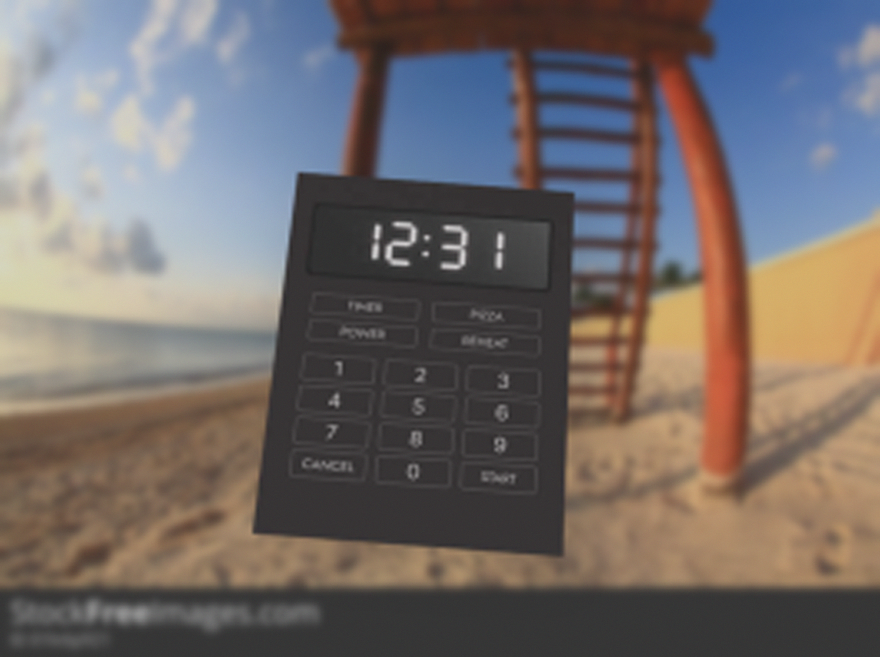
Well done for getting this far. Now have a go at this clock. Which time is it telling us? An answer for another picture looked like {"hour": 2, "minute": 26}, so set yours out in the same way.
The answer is {"hour": 12, "minute": 31}
